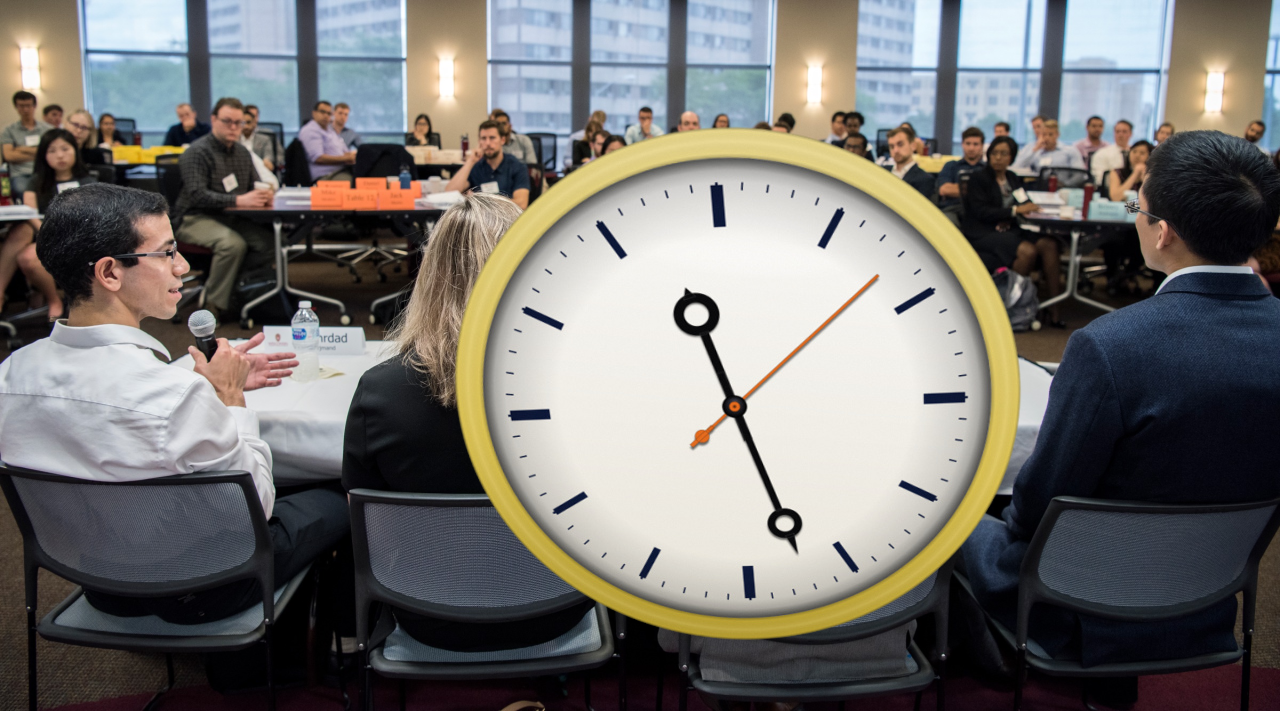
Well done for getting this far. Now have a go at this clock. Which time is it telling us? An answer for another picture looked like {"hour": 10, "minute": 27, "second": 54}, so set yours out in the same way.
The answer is {"hour": 11, "minute": 27, "second": 8}
